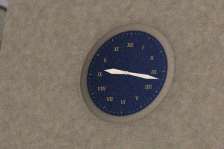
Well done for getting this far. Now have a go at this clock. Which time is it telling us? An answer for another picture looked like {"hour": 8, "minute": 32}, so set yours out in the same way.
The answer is {"hour": 9, "minute": 17}
